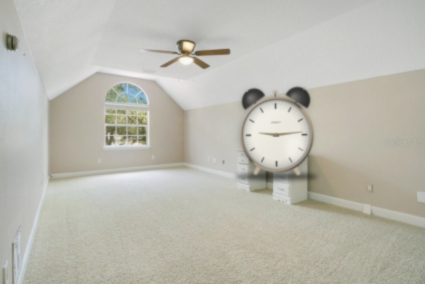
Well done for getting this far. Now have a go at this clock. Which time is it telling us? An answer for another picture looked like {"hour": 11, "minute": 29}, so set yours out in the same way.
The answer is {"hour": 9, "minute": 14}
